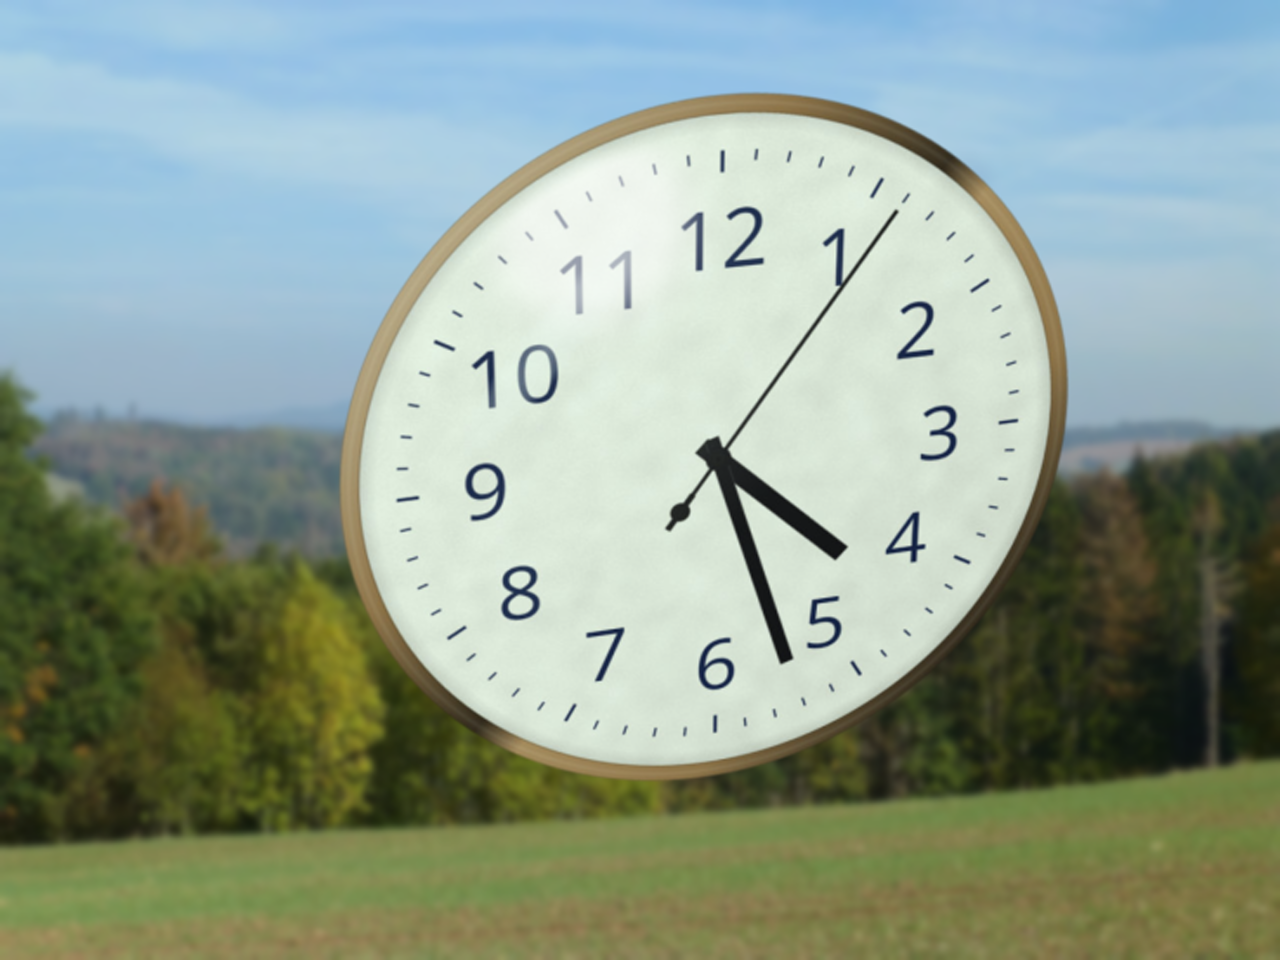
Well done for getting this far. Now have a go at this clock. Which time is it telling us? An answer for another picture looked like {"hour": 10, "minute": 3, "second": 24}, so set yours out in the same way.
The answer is {"hour": 4, "minute": 27, "second": 6}
